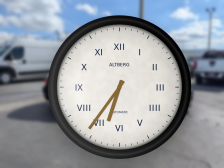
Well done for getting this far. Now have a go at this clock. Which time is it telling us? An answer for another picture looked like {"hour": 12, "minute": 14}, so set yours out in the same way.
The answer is {"hour": 6, "minute": 36}
